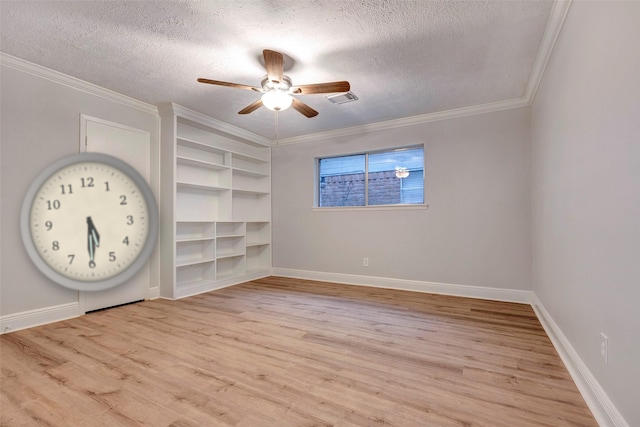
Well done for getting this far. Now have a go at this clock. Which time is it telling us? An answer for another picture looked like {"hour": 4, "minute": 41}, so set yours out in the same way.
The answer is {"hour": 5, "minute": 30}
